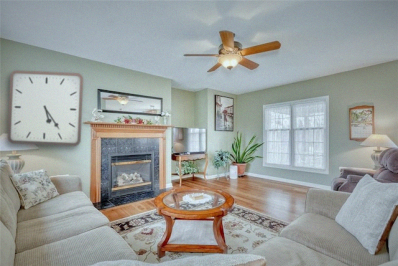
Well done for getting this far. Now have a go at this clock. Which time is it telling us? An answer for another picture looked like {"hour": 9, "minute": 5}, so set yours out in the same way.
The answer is {"hour": 5, "minute": 24}
